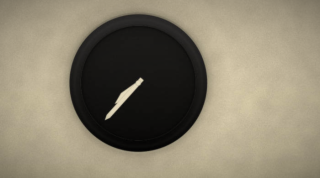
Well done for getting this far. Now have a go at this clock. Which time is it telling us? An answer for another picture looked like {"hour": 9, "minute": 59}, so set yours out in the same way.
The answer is {"hour": 7, "minute": 37}
